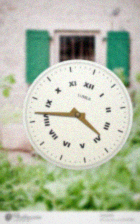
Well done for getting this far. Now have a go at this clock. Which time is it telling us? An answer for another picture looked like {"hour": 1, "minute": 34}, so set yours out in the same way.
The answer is {"hour": 3, "minute": 42}
